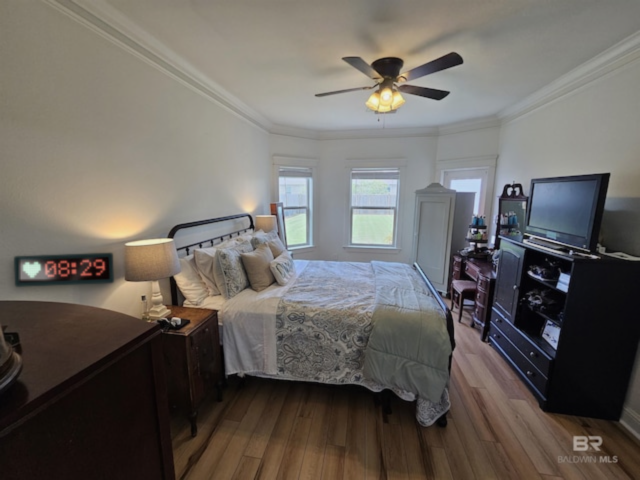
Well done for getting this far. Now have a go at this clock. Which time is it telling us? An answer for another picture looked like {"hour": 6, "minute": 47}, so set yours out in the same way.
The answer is {"hour": 8, "minute": 29}
